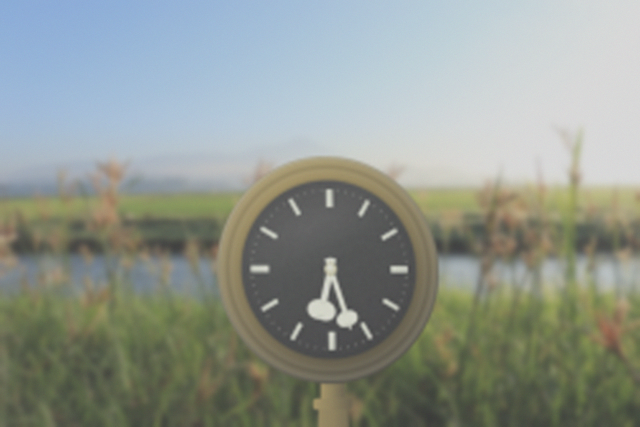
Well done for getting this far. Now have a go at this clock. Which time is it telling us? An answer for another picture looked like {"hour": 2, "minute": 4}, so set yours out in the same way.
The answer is {"hour": 6, "minute": 27}
